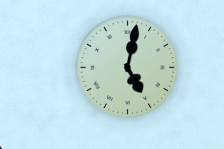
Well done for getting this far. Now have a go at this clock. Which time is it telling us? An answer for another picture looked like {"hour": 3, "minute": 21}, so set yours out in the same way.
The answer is {"hour": 5, "minute": 2}
